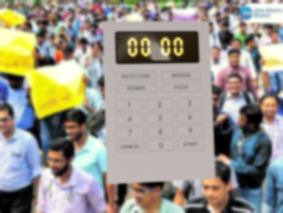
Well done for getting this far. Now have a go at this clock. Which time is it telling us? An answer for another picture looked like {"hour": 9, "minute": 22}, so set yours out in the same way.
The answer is {"hour": 0, "minute": 0}
